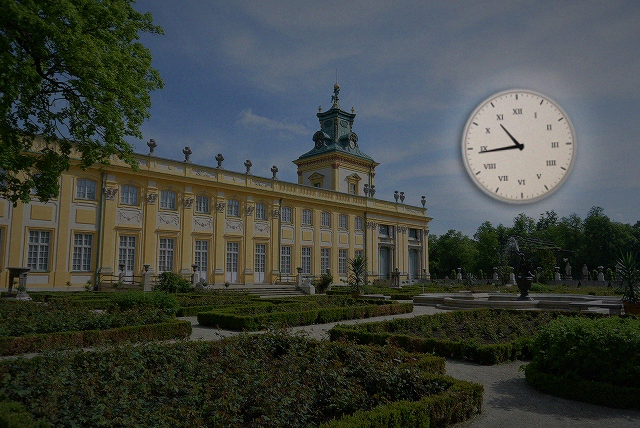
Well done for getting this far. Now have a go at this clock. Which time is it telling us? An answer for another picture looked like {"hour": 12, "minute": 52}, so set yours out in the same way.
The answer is {"hour": 10, "minute": 44}
